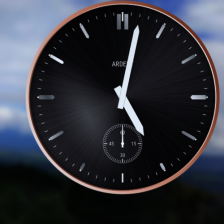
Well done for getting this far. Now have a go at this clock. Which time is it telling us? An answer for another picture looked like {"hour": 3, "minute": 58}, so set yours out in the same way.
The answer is {"hour": 5, "minute": 2}
